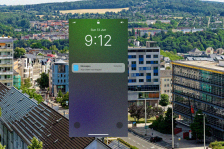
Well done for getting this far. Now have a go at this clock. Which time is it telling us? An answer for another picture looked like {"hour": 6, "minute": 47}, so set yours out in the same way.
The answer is {"hour": 9, "minute": 12}
